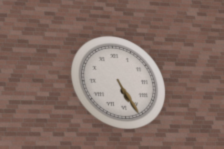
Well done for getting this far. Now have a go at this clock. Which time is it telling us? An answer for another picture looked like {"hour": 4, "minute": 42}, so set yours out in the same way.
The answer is {"hour": 5, "minute": 26}
